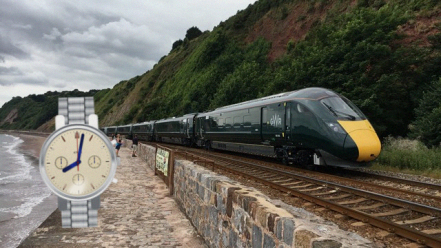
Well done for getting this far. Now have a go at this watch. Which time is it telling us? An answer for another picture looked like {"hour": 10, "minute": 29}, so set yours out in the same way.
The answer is {"hour": 8, "minute": 2}
